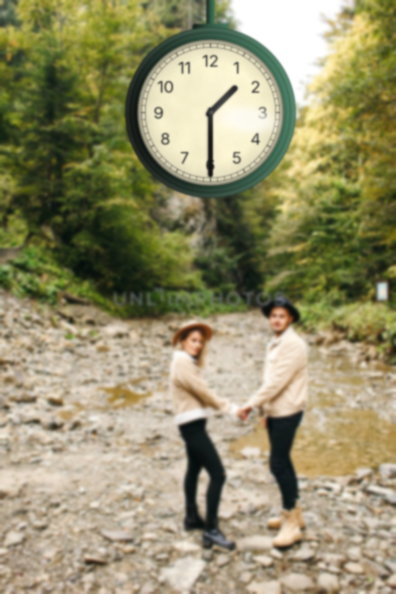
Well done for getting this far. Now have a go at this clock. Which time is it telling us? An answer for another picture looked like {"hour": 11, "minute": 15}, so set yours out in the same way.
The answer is {"hour": 1, "minute": 30}
